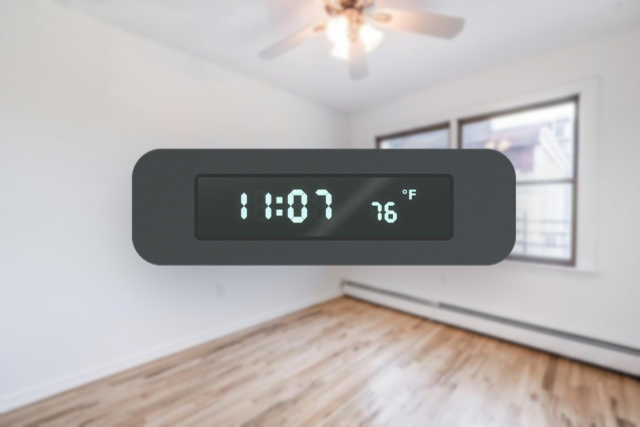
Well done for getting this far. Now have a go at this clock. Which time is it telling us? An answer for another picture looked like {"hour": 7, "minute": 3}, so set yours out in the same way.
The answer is {"hour": 11, "minute": 7}
